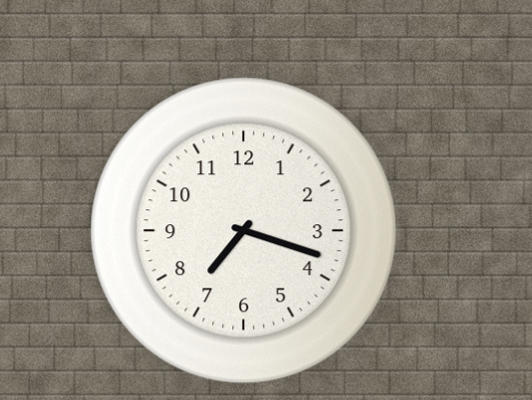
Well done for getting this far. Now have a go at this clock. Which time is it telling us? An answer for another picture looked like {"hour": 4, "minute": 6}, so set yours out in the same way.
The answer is {"hour": 7, "minute": 18}
